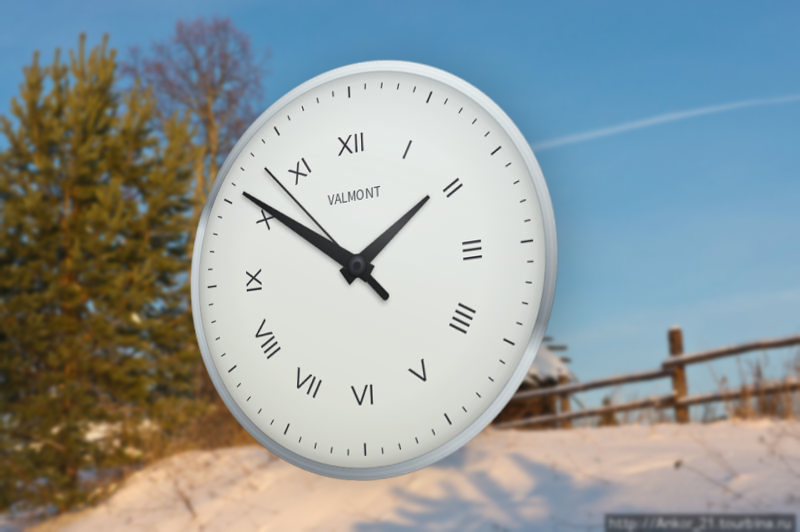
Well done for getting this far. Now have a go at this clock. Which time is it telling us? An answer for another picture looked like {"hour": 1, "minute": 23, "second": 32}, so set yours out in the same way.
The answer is {"hour": 1, "minute": 50, "second": 53}
